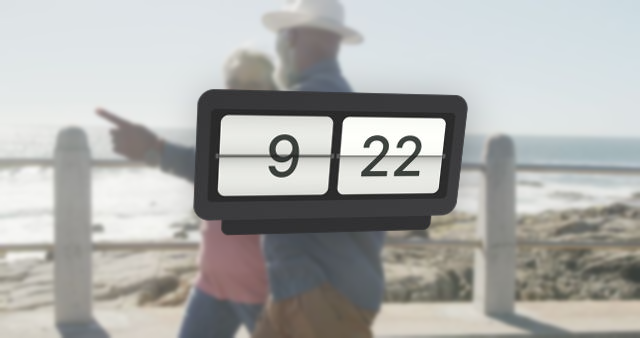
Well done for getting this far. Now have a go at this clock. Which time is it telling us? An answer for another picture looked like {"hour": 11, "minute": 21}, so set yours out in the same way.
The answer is {"hour": 9, "minute": 22}
